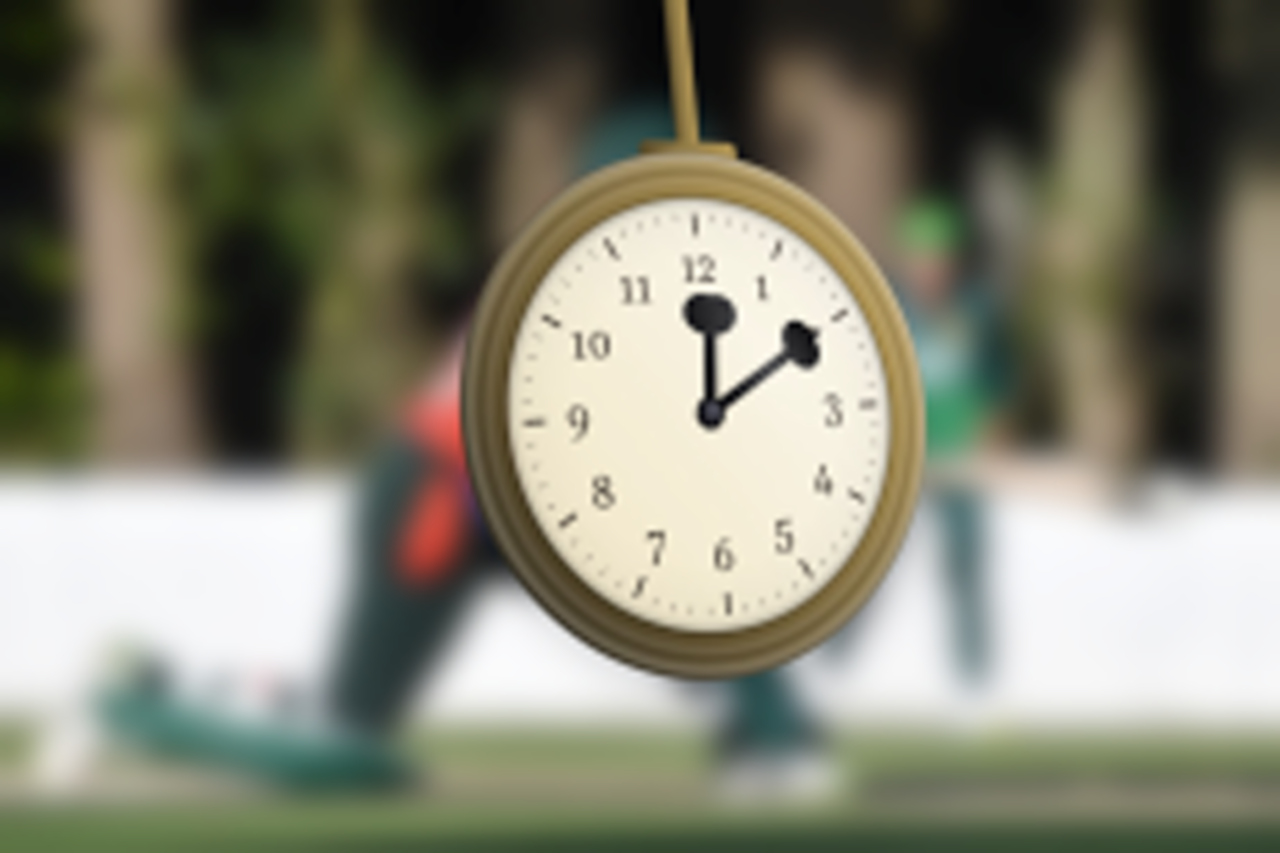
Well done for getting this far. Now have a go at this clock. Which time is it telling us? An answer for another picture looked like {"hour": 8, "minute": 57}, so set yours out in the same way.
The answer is {"hour": 12, "minute": 10}
